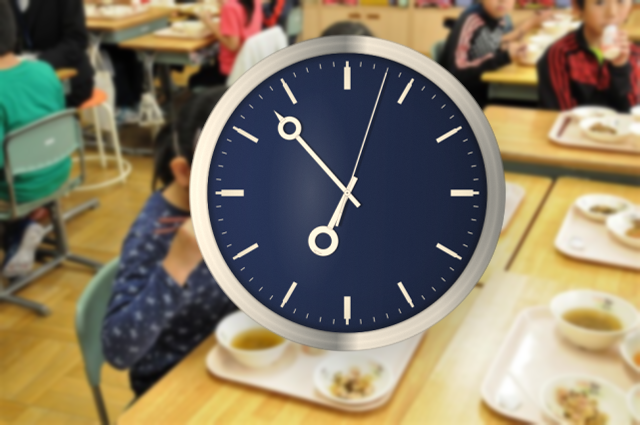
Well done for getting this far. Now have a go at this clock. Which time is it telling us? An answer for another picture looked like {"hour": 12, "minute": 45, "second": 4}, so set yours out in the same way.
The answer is {"hour": 6, "minute": 53, "second": 3}
